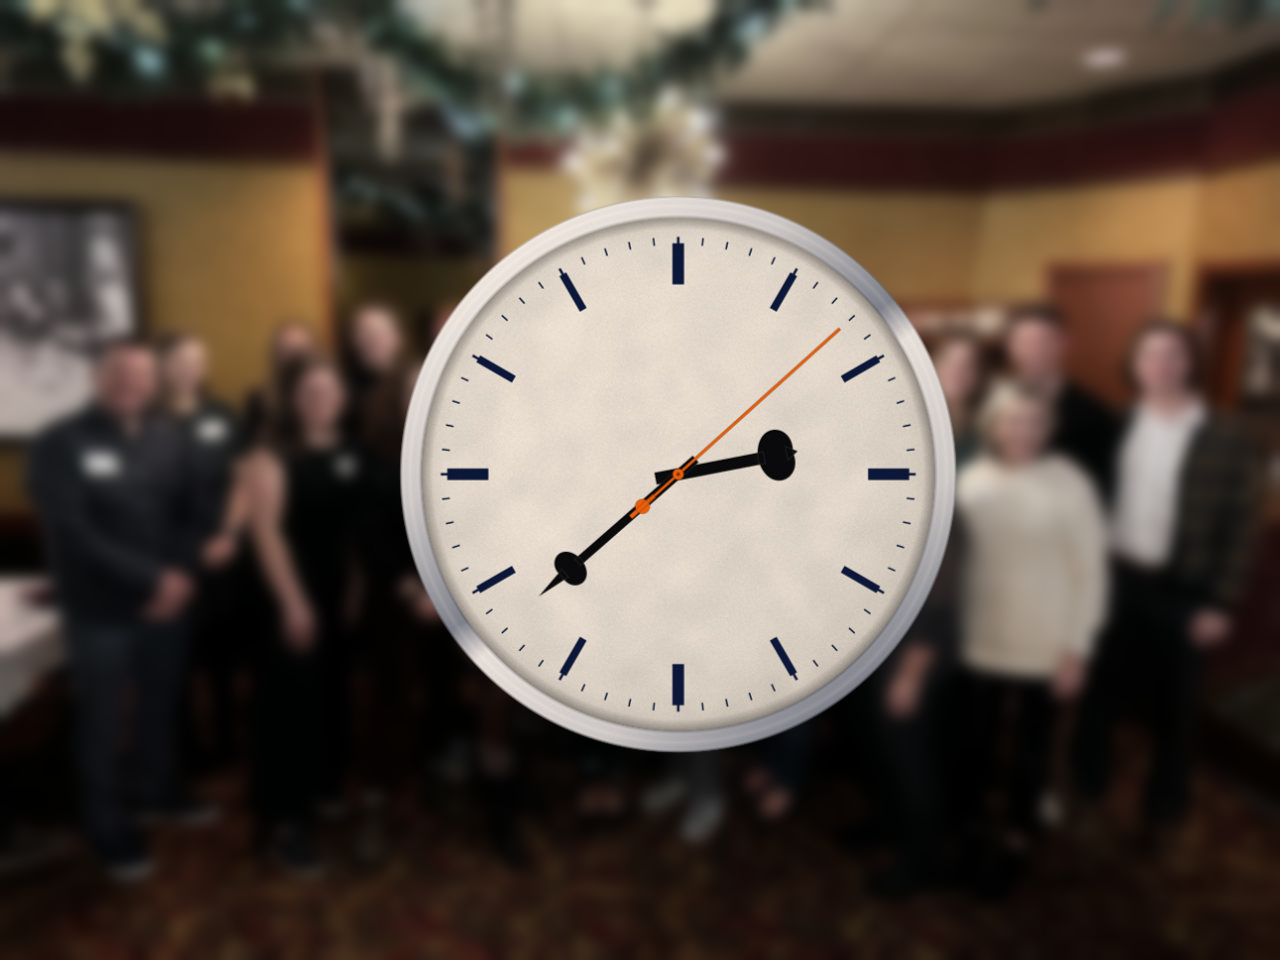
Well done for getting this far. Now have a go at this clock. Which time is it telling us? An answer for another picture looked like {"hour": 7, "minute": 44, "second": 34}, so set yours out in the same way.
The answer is {"hour": 2, "minute": 38, "second": 8}
